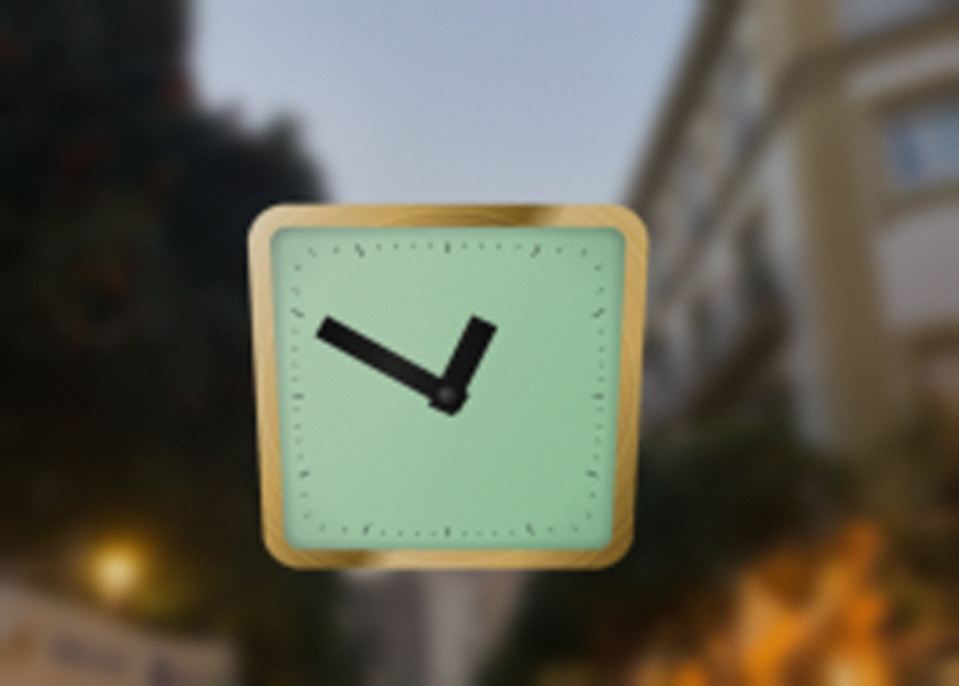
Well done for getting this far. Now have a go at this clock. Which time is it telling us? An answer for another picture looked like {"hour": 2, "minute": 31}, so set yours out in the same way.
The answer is {"hour": 12, "minute": 50}
